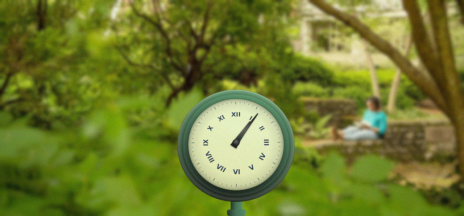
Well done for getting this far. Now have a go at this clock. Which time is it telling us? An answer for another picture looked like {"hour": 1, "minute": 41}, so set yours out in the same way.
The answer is {"hour": 1, "minute": 6}
